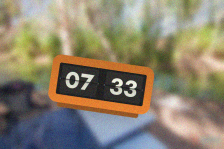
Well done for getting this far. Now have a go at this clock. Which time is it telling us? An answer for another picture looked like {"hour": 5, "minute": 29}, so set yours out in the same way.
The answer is {"hour": 7, "minute": 33}
